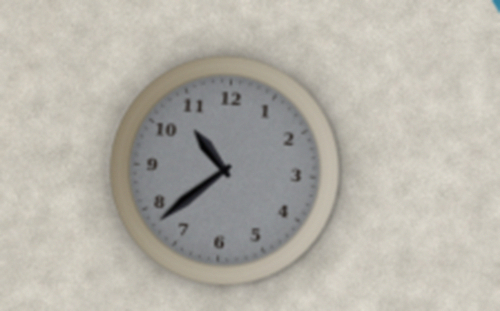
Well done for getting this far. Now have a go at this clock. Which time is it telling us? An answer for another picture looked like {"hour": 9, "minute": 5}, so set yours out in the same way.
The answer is {"hour": 10, "minute": 38}
